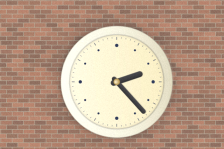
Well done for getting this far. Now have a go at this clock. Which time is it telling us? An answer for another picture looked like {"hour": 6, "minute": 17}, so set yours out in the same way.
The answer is {"hour": 2, "minute": 23}
